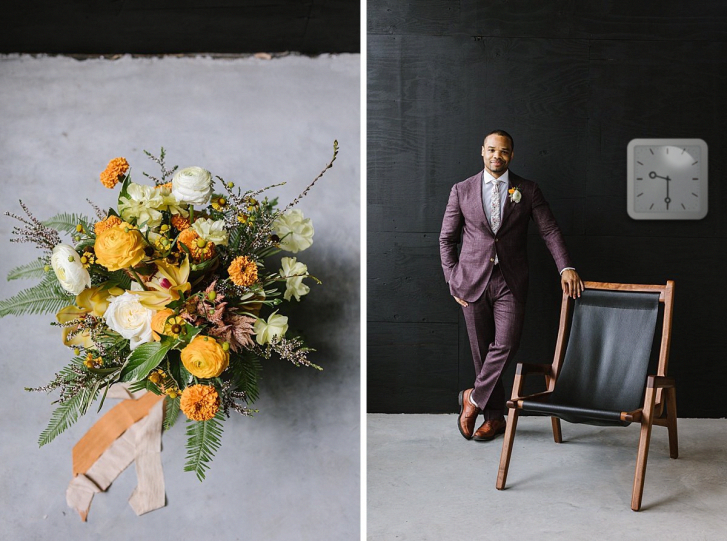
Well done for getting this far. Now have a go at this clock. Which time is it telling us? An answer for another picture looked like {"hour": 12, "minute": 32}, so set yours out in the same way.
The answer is {"hour": 9, "minute": 30}
